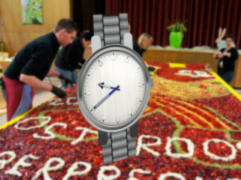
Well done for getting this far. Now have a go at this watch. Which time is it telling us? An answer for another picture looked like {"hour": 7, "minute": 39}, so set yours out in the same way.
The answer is {"hour": 9, "minute": 40}
